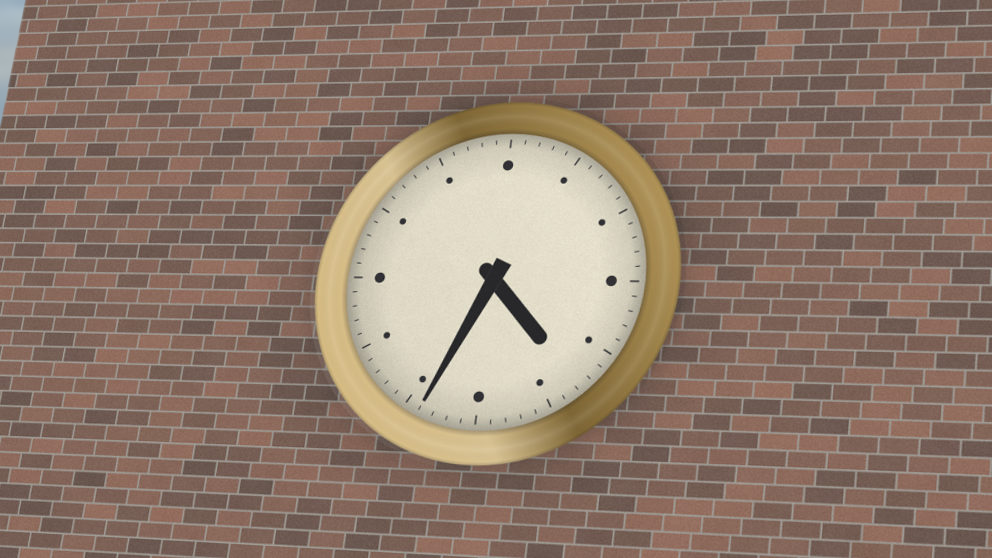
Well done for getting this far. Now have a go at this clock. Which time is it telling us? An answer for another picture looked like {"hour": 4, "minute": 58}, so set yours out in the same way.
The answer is {"hour": 4, "minute": 34}
